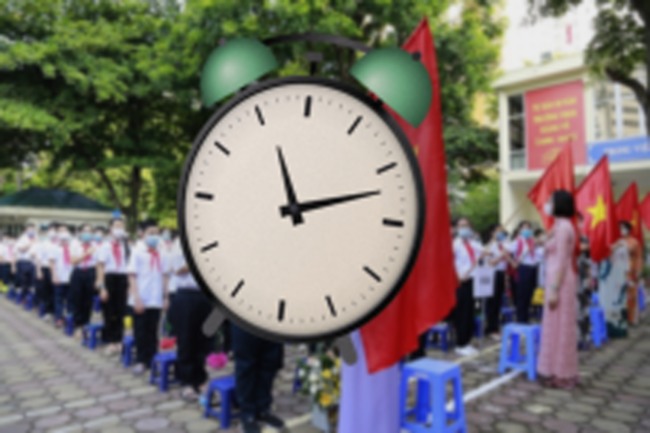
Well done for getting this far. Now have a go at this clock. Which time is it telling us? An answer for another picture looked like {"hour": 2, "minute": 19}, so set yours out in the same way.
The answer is {"hour": 11, "minute": 12}
